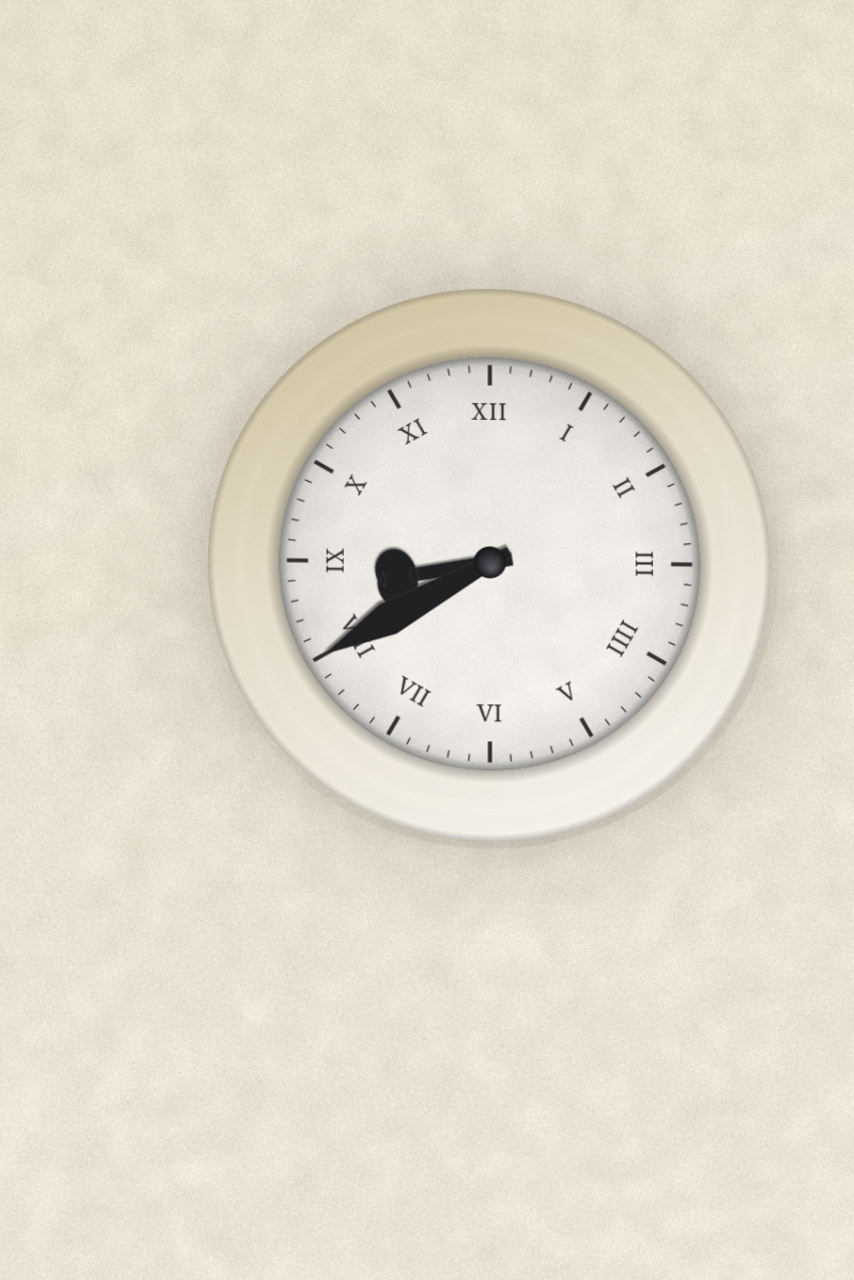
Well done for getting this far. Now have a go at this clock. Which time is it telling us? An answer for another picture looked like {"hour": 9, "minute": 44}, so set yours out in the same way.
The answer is {"hour": 8, "minute": 40}
